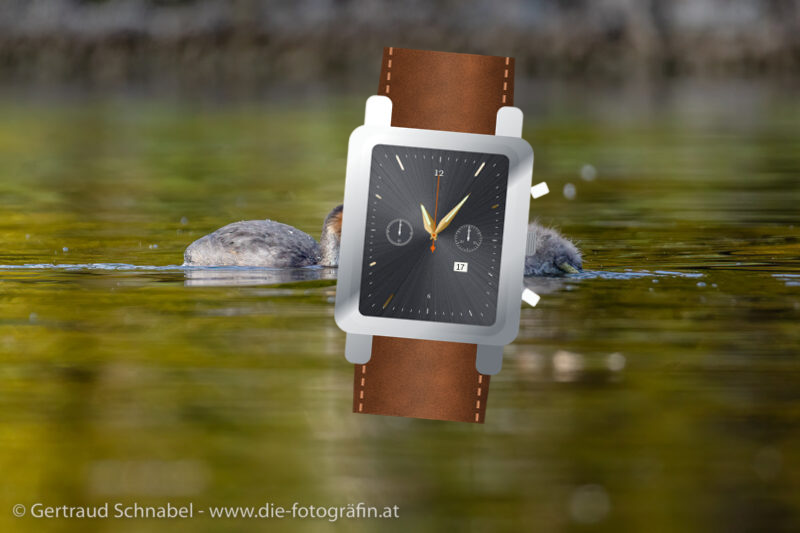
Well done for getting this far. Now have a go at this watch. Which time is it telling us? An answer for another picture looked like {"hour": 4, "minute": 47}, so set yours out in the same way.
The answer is {"hour": 11, "minute": 6}
